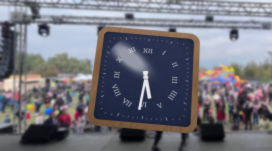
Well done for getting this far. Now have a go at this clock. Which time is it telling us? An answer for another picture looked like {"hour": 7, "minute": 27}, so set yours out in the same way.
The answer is {"hour": 5, "minute": 31}
